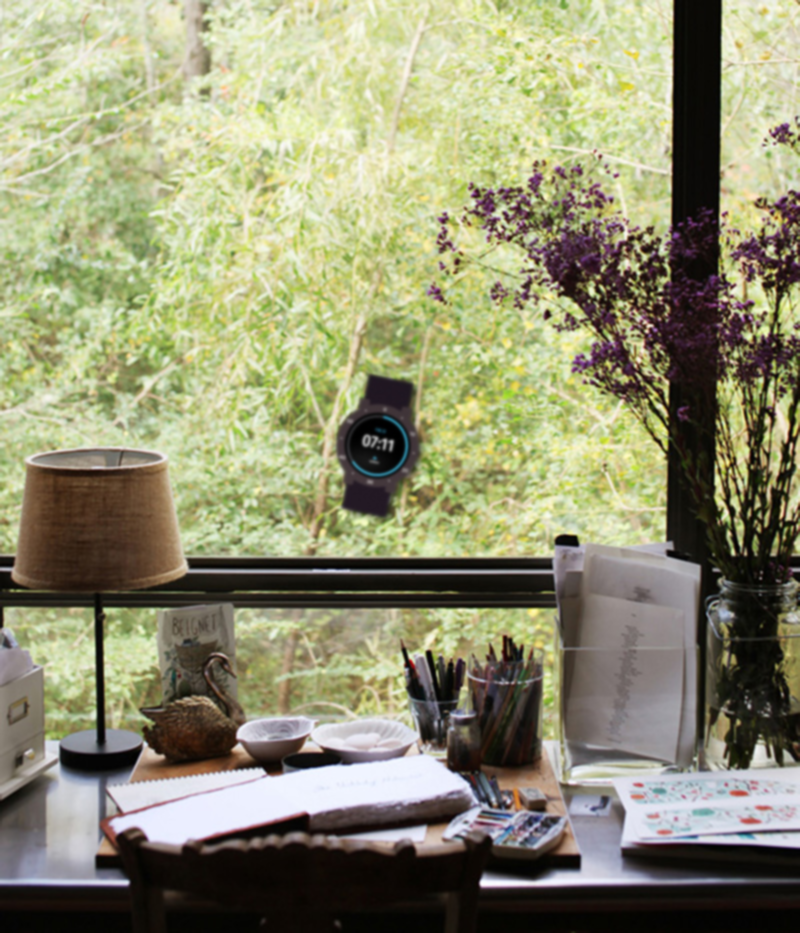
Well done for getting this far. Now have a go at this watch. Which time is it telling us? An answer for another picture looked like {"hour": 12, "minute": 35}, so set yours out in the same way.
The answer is {"hour": 7, "minute": 11}
